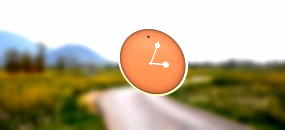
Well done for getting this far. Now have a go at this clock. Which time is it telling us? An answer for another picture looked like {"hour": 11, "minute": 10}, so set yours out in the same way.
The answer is {"hour": 3, "minute": 4}
